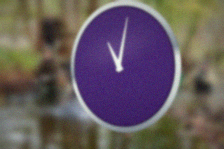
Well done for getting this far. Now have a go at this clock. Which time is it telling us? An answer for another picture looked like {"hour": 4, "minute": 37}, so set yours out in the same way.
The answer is {"hour": 11, "minute": 2}
